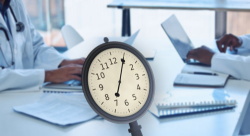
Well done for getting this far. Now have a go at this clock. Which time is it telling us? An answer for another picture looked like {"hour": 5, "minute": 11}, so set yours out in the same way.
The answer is {"hour": 7, "minute": 5}
